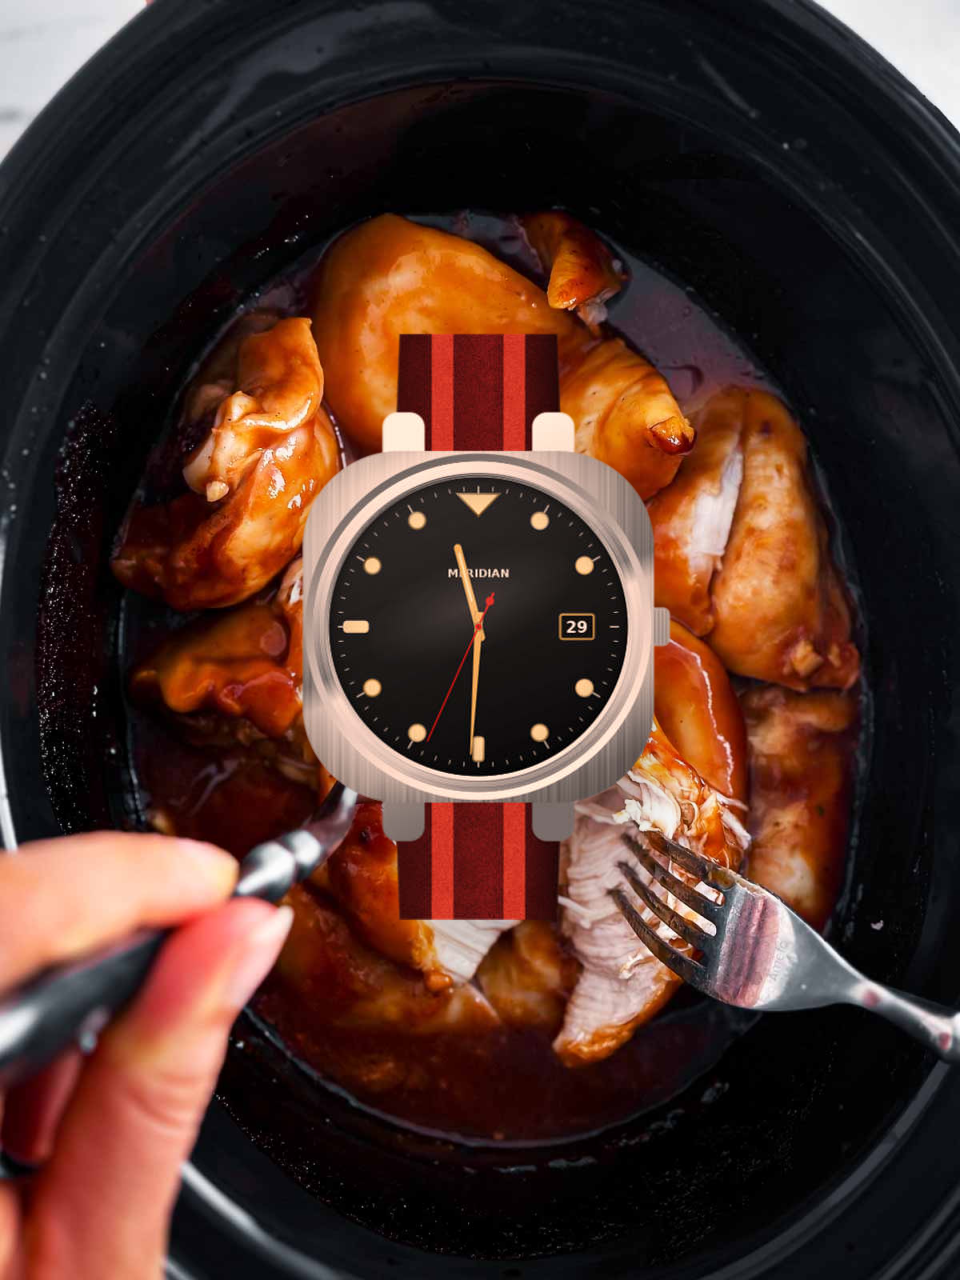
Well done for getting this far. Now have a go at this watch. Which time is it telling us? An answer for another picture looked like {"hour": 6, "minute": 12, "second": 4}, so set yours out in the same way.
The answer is {"hour": 11, "minute": 30, "second": 34}
